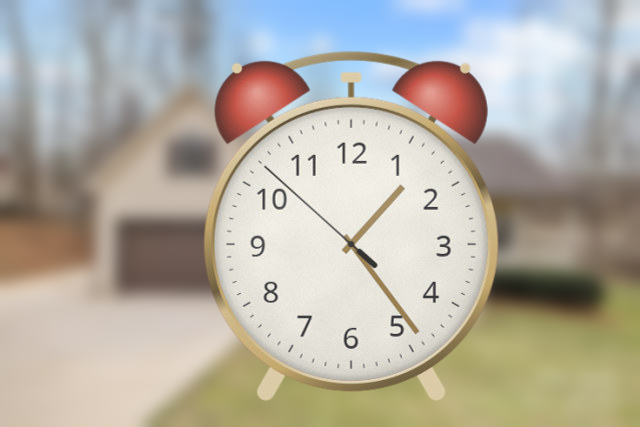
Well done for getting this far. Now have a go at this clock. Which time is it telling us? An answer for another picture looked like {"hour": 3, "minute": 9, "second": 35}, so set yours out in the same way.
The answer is {"hour": 1, "minute": 23, "second": 52}
